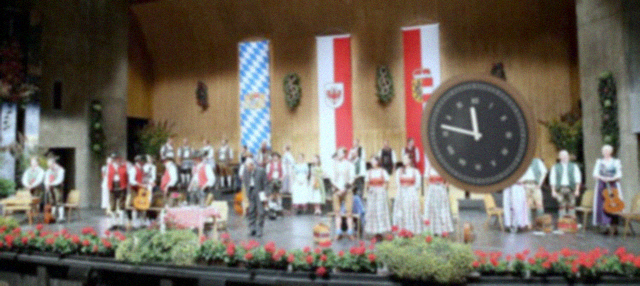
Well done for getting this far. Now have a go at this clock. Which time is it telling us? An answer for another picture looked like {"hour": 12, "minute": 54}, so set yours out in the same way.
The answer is {"hour": 11, "minute": 47}
